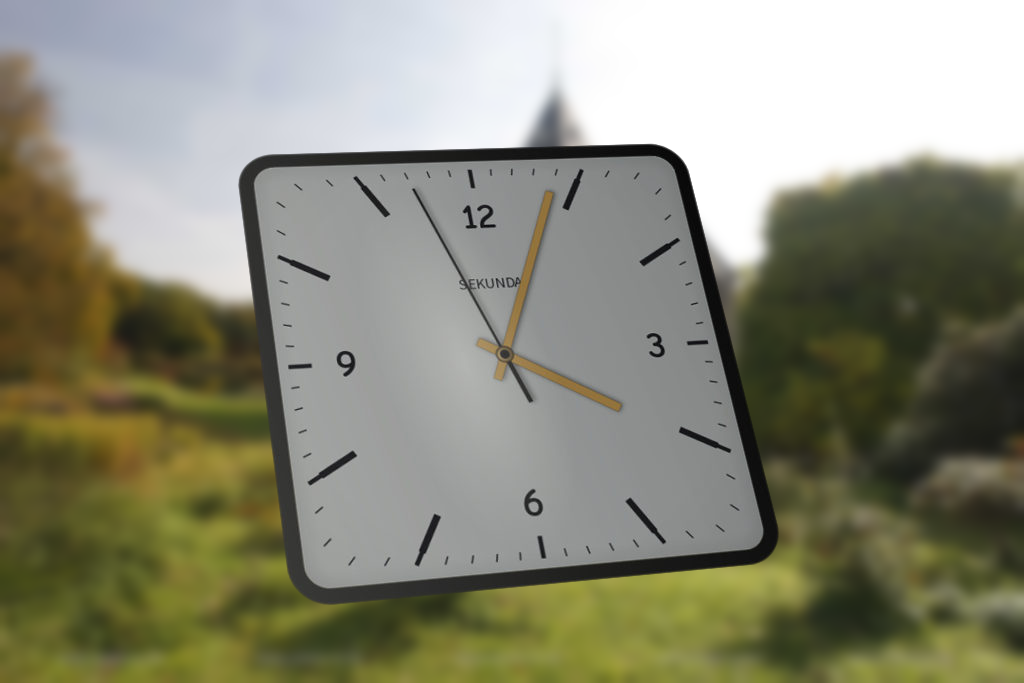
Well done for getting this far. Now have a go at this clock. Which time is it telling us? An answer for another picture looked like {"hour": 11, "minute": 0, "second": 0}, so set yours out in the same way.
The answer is {"hour": 4, "minute": 3, "second": 57}
